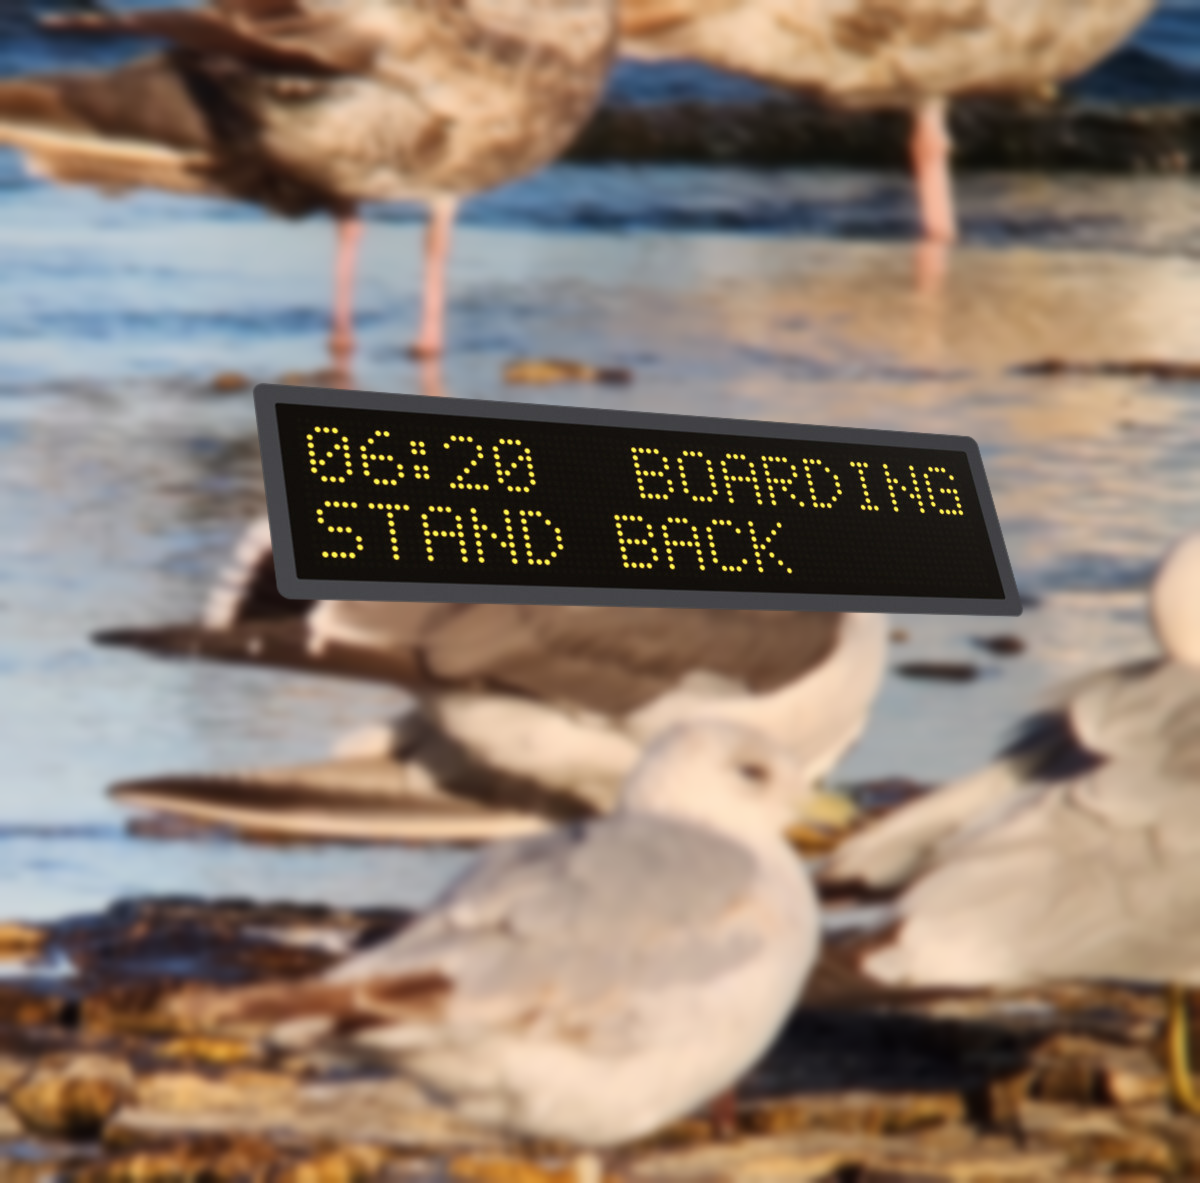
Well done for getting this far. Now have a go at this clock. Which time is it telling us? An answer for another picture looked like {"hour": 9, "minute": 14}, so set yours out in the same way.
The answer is {"hour": 6, "minute": 20}
